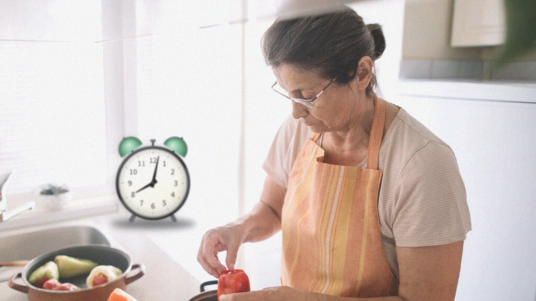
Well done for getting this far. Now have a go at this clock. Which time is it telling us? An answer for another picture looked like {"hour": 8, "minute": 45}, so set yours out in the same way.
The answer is {"hour": 8, "minute": 2}
